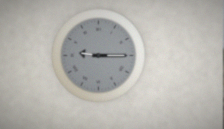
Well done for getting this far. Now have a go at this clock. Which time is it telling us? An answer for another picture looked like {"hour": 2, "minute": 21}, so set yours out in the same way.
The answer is {"hour": 9, "minute": 15}
